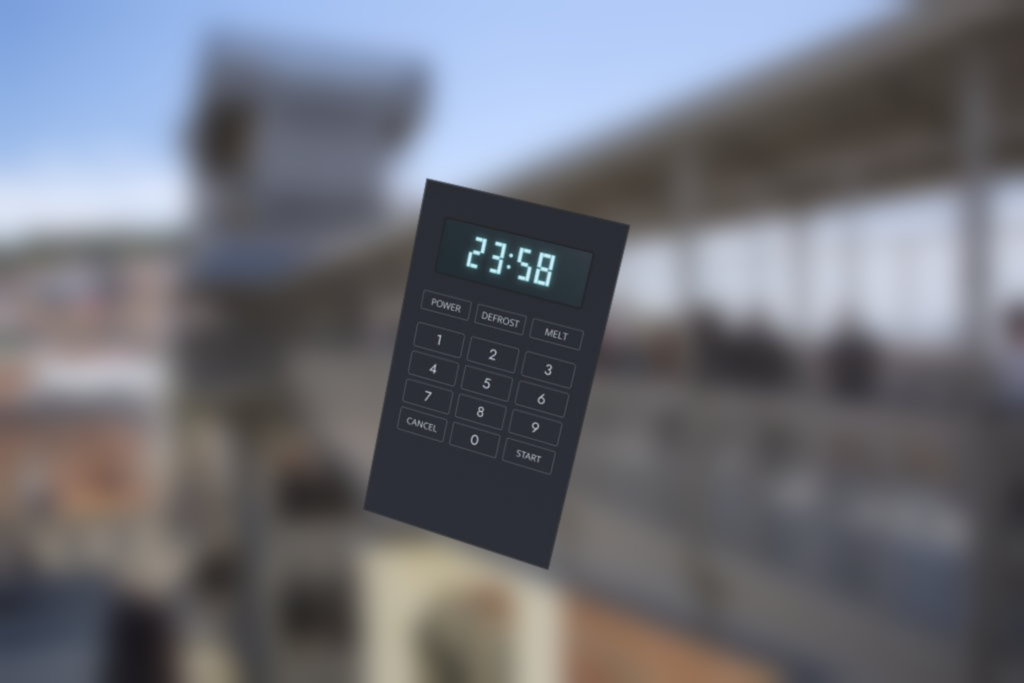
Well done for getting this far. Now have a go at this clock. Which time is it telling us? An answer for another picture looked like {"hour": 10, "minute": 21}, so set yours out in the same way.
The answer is {"hour": 23, "minute": 58}
